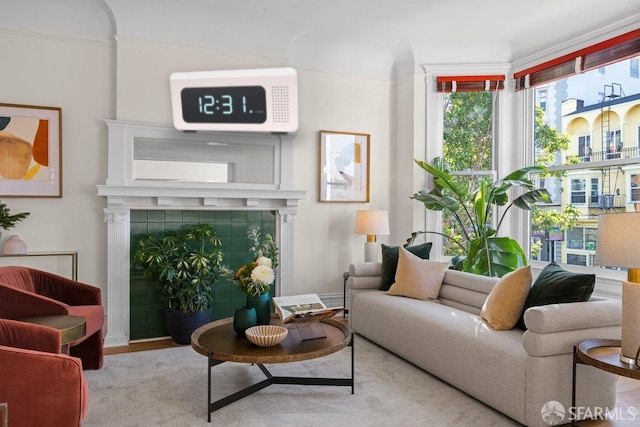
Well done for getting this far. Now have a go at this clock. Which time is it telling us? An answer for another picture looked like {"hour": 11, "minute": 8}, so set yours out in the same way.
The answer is {"hour": 12, "minute": 31}
